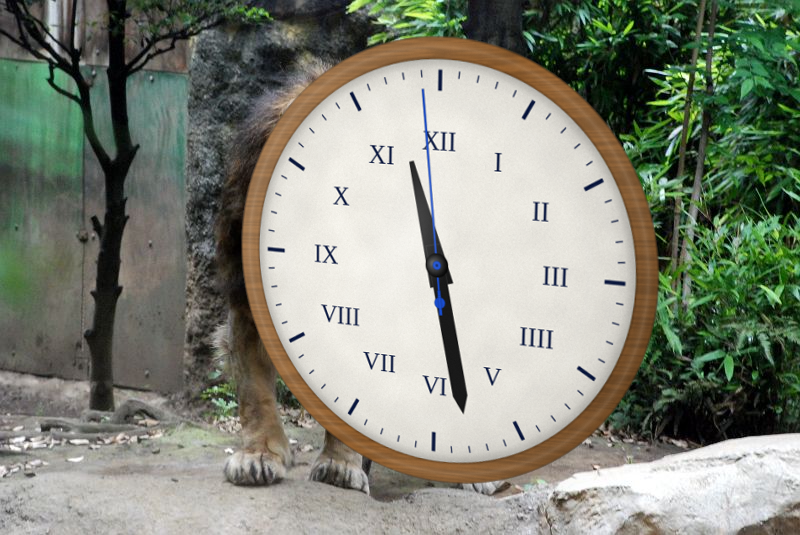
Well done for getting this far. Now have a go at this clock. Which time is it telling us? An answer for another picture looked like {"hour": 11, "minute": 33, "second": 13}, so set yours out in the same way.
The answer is {"hour": 11, "minute": 27, "second": 59}
